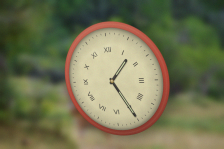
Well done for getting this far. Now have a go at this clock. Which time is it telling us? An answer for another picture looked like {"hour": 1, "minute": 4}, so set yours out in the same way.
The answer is {"hour": 1, "minute": 25}
